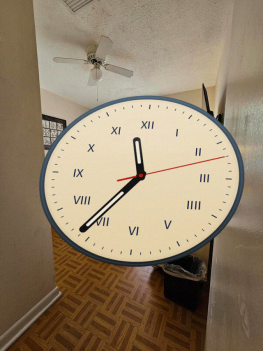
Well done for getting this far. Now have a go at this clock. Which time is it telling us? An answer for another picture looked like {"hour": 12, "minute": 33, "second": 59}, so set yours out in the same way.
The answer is {"hour": 11, "minute": 36, "second": 12}
